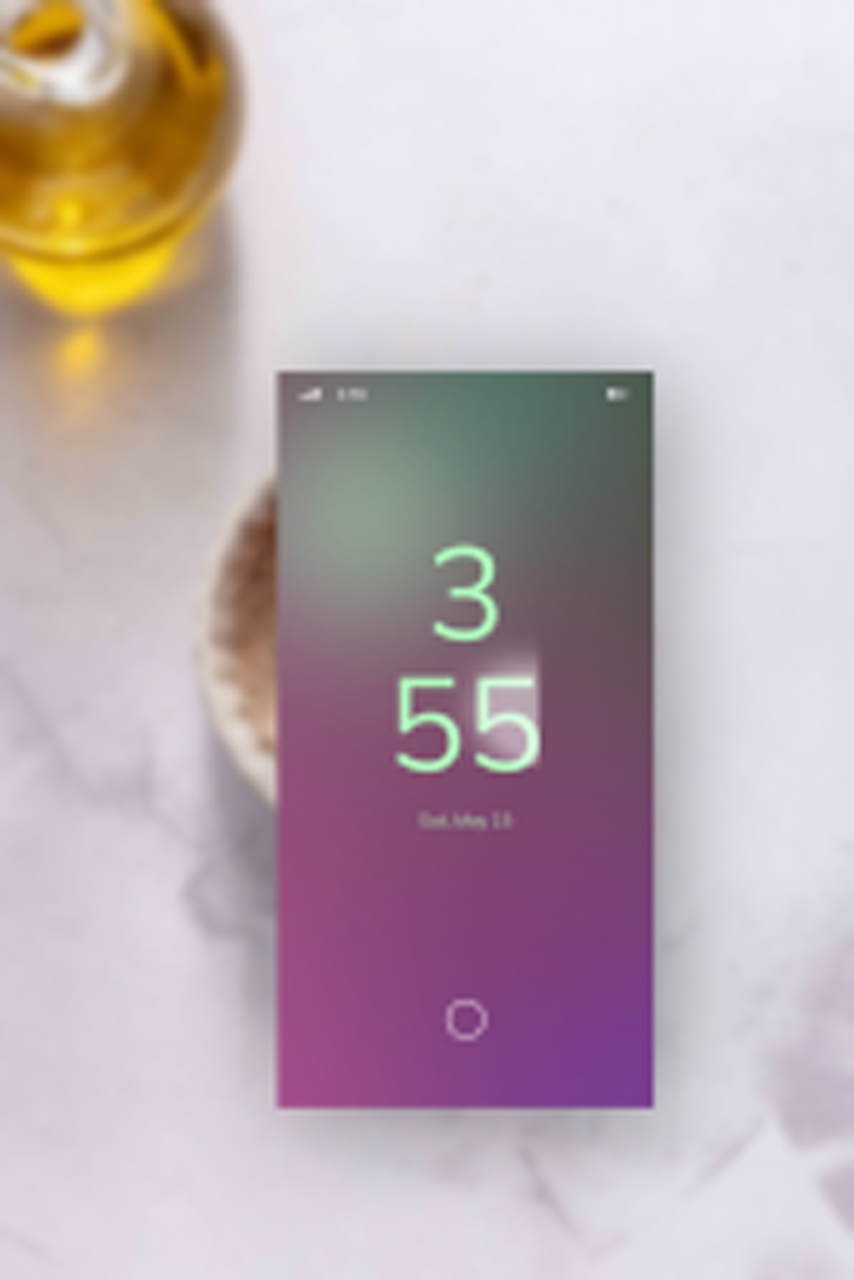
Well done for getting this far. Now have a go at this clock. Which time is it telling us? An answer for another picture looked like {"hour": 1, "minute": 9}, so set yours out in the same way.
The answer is {"hour": 3, "minute": 55}
